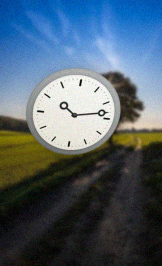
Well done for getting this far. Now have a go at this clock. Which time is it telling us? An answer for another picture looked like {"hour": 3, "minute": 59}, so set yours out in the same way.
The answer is {"hour": 10, "minute": 13}
